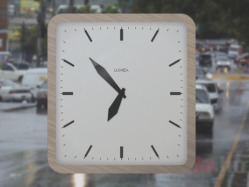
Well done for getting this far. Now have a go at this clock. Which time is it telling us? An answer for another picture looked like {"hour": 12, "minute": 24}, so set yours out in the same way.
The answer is {"hour": 6, "minute": 53}
